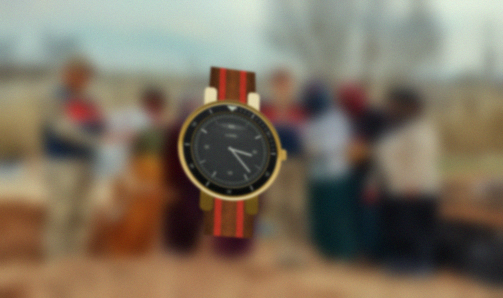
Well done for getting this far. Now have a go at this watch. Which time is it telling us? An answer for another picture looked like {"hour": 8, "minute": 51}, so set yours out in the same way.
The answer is {"hour": 3, "minute": 23}
